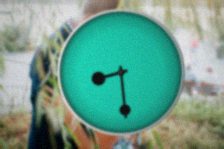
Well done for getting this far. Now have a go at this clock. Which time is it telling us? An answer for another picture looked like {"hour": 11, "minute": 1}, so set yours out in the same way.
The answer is {"hour": 8, "minute": 29}
